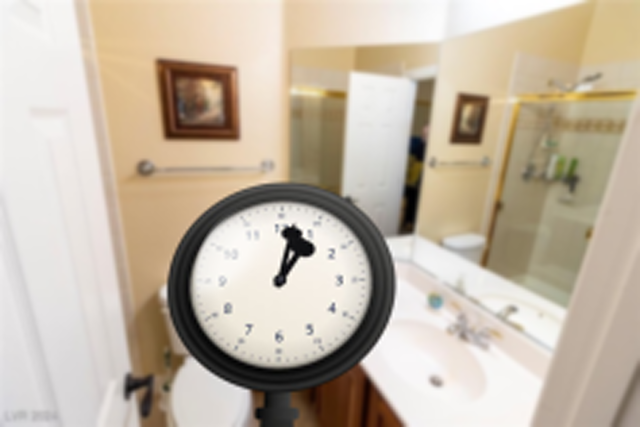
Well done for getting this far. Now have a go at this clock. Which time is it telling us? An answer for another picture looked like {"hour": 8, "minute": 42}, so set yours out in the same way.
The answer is {"hour": 1, "minute": 2}
